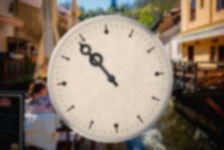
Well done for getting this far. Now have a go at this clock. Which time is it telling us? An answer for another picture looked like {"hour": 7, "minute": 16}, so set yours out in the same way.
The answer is {"hour": 10, "minute": 54}
